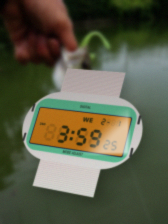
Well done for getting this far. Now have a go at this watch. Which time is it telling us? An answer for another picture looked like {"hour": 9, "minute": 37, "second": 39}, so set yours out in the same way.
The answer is {"hour": 3, "minute": 59, "second": 25}
